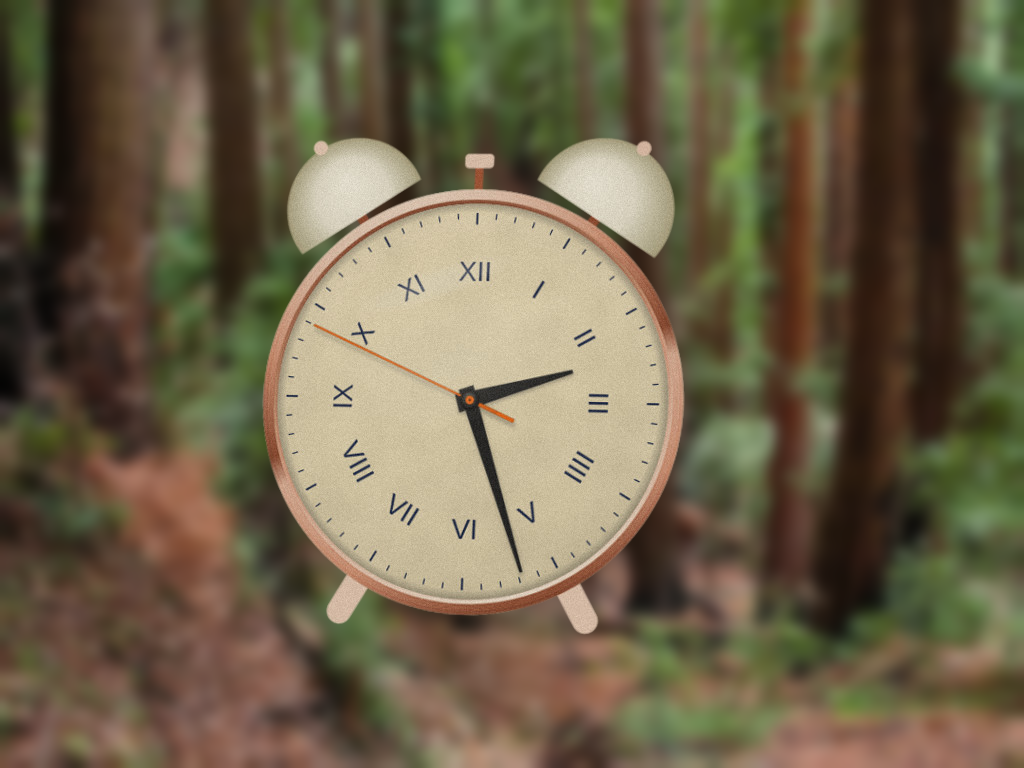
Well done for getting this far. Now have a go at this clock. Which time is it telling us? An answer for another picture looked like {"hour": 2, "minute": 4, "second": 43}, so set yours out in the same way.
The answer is {"hour": 2, "minute": 26, "second": 49}
